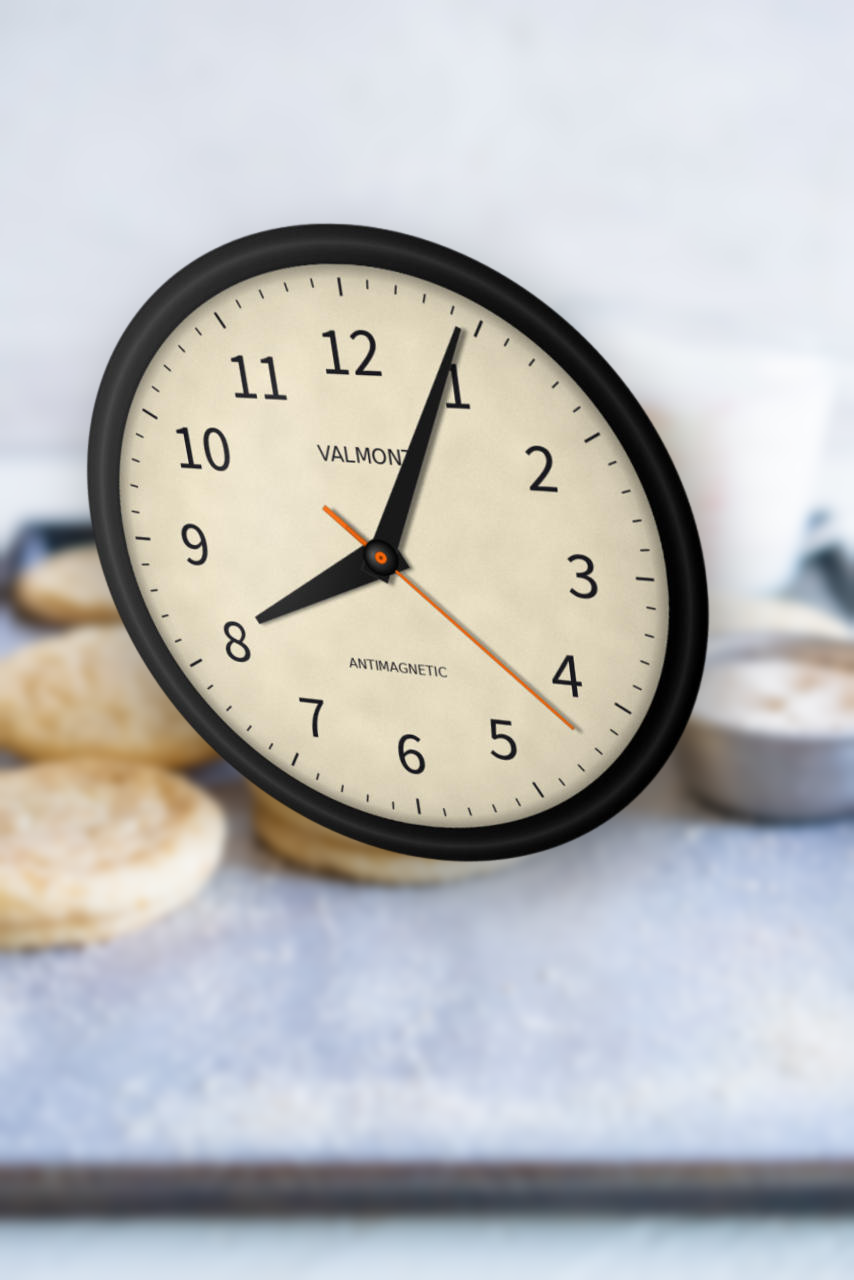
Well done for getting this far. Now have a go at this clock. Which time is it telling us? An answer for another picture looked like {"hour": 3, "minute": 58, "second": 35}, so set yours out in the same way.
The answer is {"hour": 8, "minute": 4, "second": 22}
